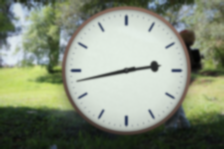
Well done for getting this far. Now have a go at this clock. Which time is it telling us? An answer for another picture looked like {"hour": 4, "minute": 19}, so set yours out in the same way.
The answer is {"hour": 2, "minute": 43}
